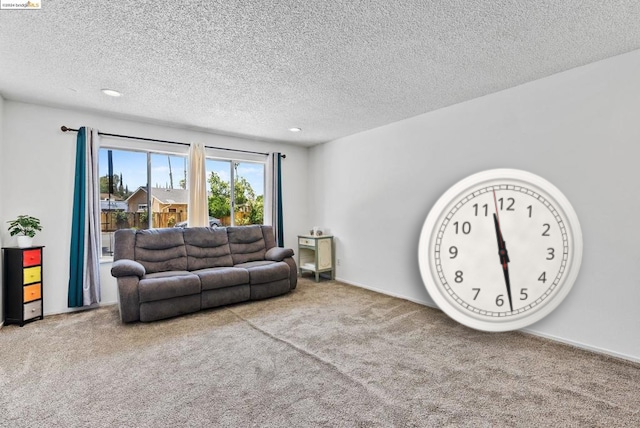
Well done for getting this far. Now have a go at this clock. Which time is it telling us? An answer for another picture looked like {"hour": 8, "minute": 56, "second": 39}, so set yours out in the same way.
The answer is {"hour": 11, "minute": 27, "second": 58}
